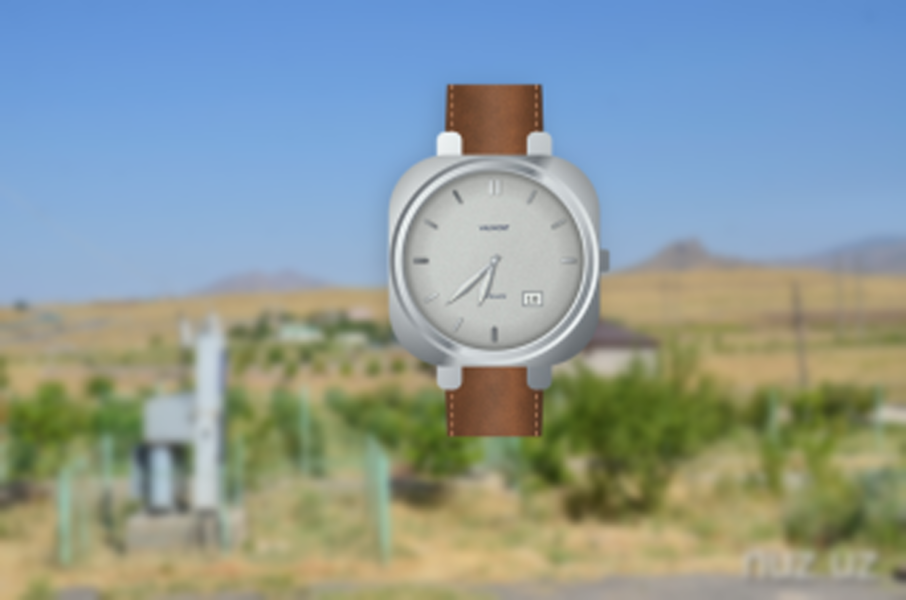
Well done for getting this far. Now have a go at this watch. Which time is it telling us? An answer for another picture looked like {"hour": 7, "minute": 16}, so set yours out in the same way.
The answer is {"hour": 6, "minute": 38}
